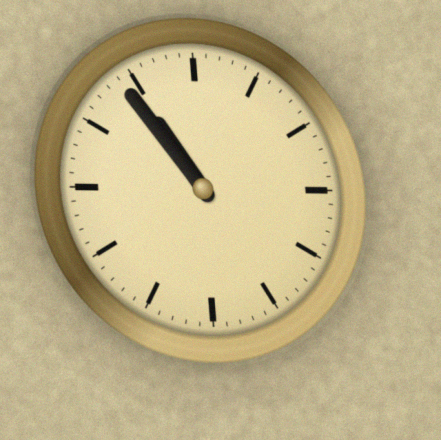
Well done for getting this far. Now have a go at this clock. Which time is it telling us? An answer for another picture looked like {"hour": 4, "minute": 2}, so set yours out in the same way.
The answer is {"hour": 10, "minute": 54}
